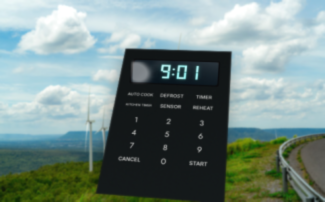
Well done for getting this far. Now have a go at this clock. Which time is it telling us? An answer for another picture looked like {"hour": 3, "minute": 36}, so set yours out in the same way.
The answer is {"hour": 9, "minute": 1}
